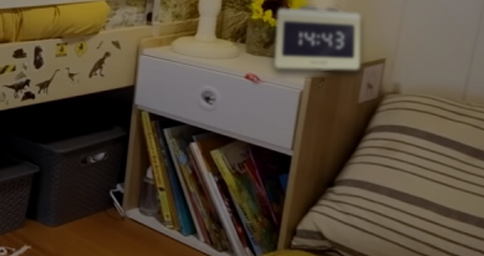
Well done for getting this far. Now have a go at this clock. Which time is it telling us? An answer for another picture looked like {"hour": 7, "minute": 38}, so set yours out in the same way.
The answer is {"hour": 14, "minute": 43}
